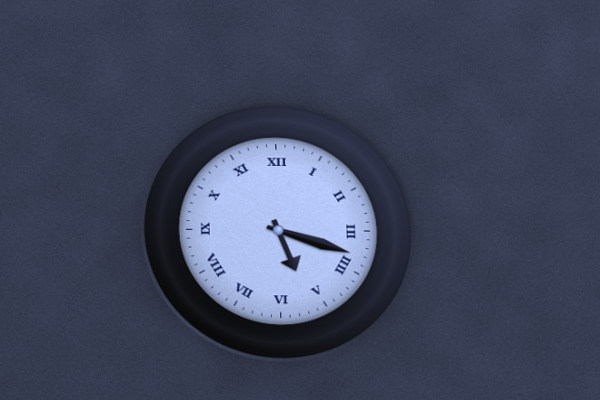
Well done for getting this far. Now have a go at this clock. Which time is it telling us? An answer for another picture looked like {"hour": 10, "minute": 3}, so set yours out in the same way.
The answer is {"hour": 5, "minute": 18}
